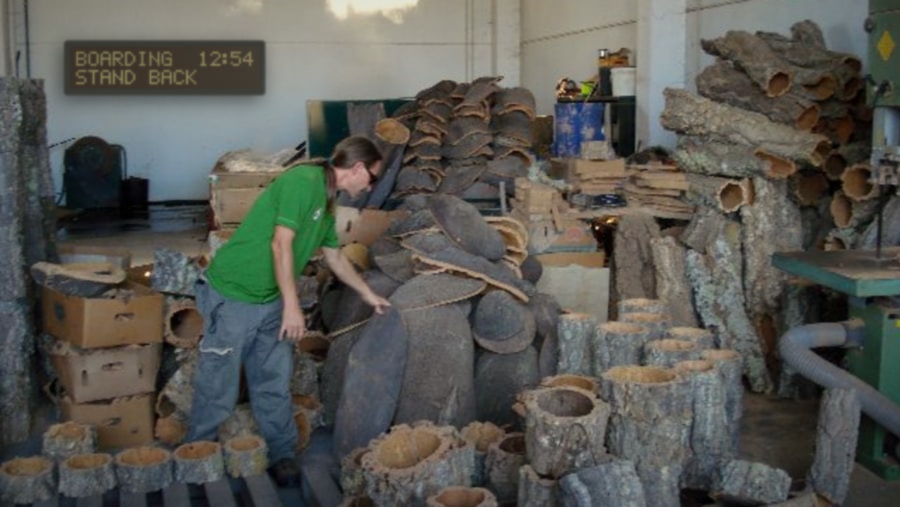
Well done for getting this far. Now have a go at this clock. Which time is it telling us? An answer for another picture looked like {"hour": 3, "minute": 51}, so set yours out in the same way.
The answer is {"hour": 12, "minute": 54}
